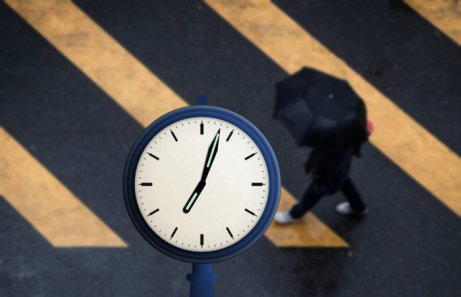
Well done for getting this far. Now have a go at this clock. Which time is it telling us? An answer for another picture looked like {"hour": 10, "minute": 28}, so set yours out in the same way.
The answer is {"hour": 7, "minute": 3}
